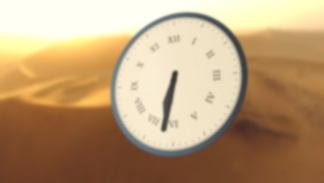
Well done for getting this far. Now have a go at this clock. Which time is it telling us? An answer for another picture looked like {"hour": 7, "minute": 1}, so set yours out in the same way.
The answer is {"hour": 6, "minute": 32}
